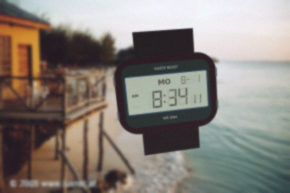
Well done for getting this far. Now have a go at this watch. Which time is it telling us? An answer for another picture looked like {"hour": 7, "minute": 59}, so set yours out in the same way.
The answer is {"hour": 8, "minute": 34}
